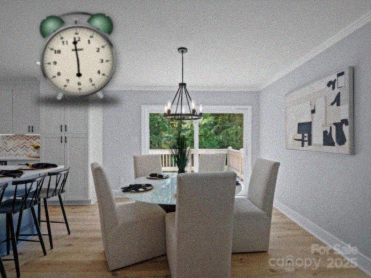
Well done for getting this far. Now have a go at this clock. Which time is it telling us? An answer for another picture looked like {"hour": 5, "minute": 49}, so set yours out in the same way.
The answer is {"hour": 5, "minute": 59}
